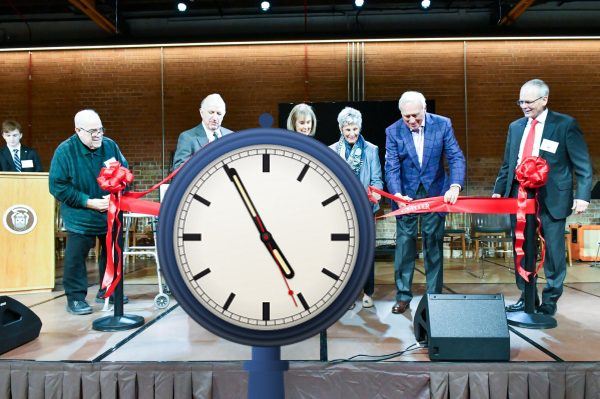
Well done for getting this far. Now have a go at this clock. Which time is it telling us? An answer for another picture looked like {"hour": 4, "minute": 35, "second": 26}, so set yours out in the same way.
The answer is {"hour": 4, "minute": 55, "second": 26}
